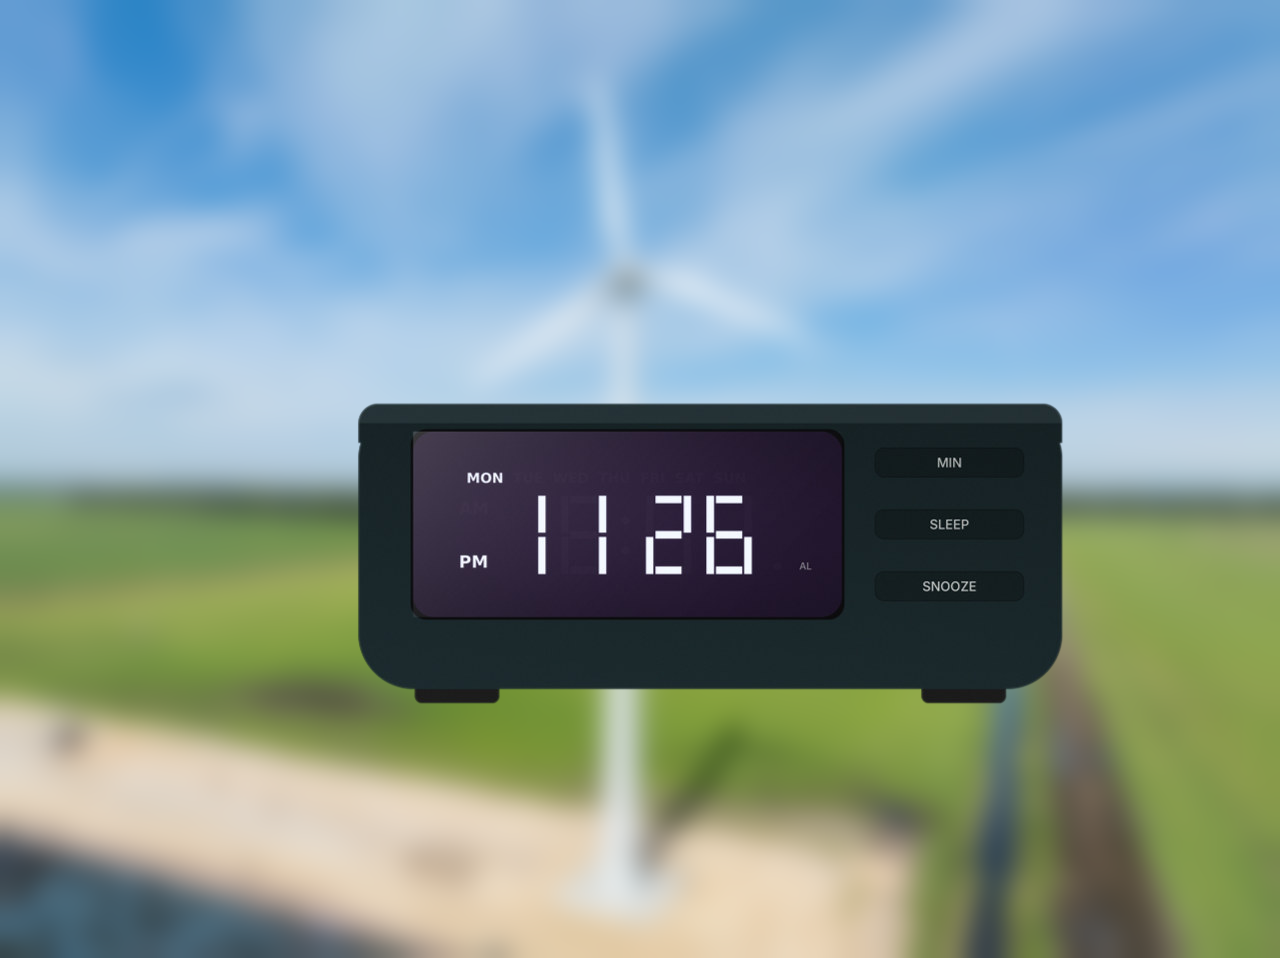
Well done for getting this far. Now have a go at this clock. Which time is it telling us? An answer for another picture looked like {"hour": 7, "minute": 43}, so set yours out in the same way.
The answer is {"hour": 11, "minute": 26}
